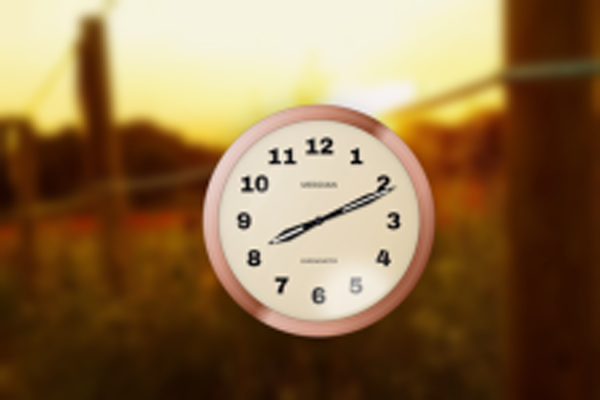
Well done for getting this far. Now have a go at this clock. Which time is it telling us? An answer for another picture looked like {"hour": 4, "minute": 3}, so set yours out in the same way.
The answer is {"hour": 8, "minute": 11}
